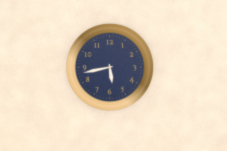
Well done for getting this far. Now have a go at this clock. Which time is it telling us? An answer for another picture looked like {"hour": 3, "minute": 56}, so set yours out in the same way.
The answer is {"hour": 5, "minute": 43}
